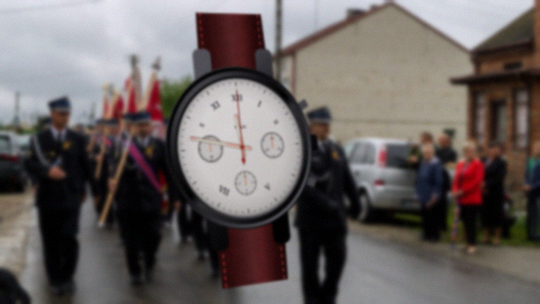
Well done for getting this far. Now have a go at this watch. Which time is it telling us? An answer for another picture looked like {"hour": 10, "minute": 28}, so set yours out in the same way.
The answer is {"hour": 11, "minute": 47}
